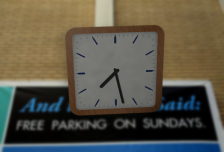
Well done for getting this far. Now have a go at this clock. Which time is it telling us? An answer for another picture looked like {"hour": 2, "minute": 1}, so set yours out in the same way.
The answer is {"hour": 7, "minute": 28}
